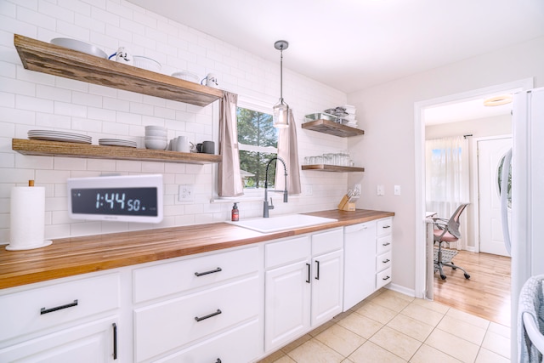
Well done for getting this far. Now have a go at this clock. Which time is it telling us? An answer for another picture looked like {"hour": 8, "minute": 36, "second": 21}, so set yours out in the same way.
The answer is {"hour": 1, "minute": 44, "second": 50}
